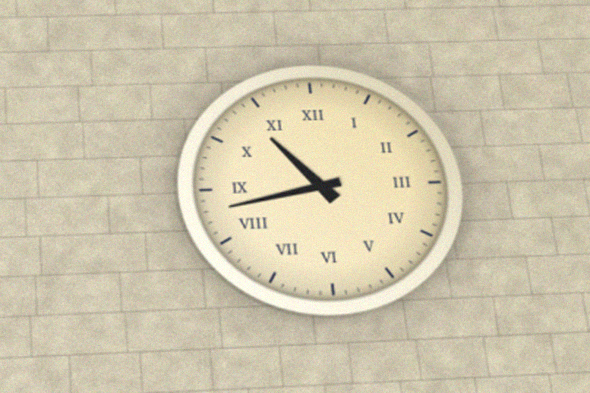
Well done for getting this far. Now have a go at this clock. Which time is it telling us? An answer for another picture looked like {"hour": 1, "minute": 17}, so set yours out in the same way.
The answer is {"hour": 10, "minute": 43}
